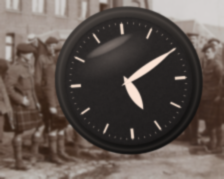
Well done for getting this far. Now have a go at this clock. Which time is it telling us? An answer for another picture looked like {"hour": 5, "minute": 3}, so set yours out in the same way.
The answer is {"hour": 5, "minute": 10}
